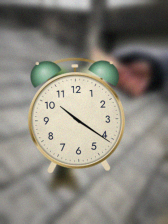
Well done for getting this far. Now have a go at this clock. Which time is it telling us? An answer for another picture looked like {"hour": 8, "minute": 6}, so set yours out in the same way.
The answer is {"hour": 10, "minute": 21}
